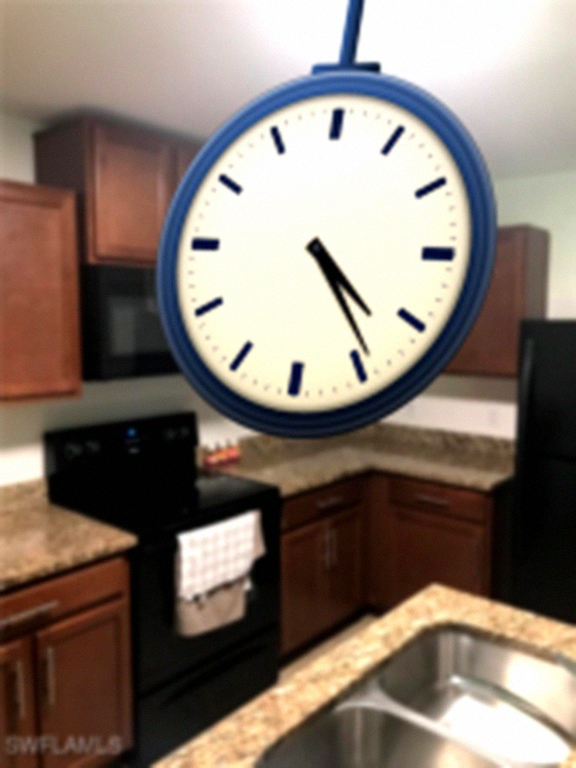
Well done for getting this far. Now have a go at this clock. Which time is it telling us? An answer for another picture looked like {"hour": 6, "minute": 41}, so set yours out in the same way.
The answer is {"hour": 4, "minute": 24}
